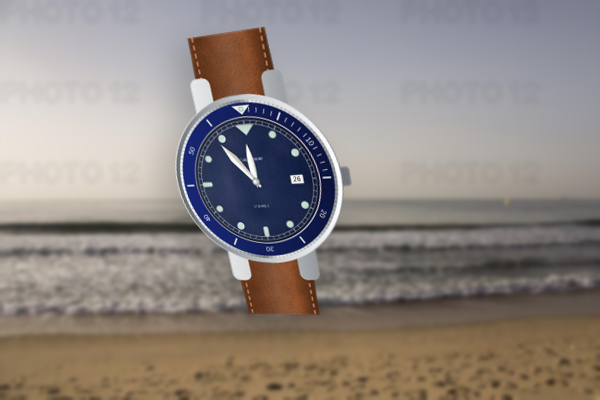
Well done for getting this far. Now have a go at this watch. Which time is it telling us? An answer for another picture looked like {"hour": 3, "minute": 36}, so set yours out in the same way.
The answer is {"hour": 11, "minute": 54}
